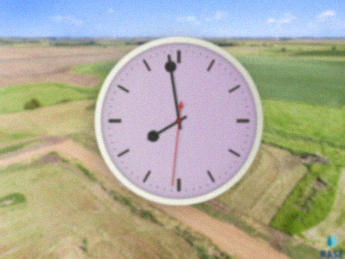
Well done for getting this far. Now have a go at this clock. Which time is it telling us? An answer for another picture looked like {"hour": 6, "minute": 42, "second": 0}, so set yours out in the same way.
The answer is {"hour": 7, "minute": 58, "second": 31}
